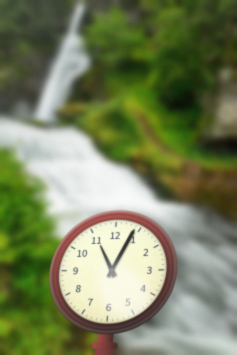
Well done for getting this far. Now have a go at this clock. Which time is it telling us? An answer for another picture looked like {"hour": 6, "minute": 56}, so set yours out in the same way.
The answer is {"hour": 11, "minute": 4}
